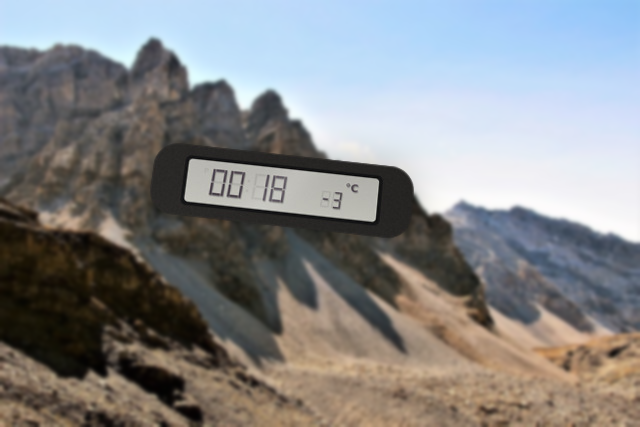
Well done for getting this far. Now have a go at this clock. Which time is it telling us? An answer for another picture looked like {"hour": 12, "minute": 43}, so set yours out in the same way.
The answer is {"hour": 0, "minute": 18}
